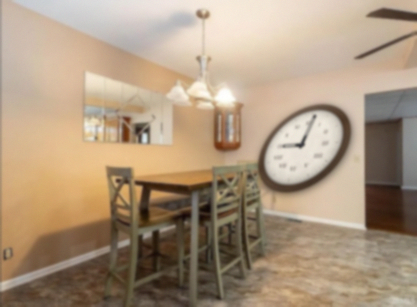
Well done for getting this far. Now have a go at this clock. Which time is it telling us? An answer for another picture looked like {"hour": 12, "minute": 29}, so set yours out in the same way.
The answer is {"hour": 9, "minute": 1}
